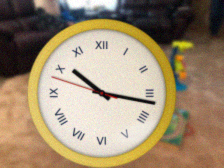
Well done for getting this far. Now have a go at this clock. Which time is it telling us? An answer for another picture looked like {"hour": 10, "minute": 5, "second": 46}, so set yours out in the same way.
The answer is {"hour": 10, "minute": 16, "second": 48}
